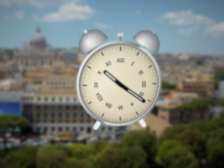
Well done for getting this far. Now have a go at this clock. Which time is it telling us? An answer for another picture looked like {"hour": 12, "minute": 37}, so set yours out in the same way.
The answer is {"hour": 10, "minute": 21}
